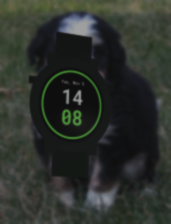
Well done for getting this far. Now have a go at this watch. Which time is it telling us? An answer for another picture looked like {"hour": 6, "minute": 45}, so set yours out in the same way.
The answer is {"hour": 14, "minute": 8}
